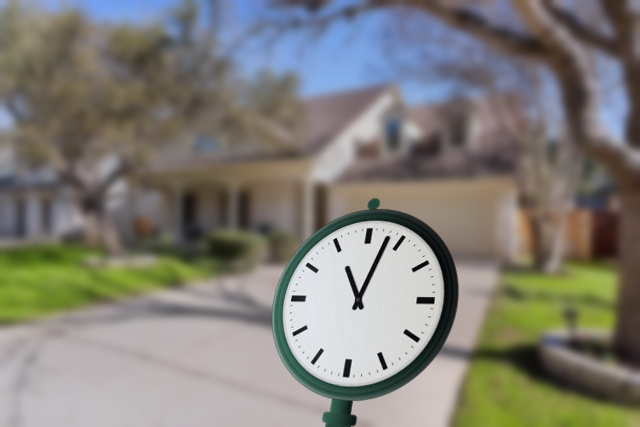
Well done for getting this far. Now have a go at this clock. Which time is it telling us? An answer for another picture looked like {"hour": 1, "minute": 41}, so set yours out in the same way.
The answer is {"hour": 11, "minute": 3}
